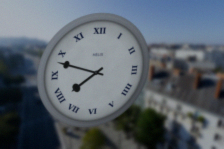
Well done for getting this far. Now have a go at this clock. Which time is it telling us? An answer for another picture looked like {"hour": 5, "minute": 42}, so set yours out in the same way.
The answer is {"hour": 7, "minute": 48}
